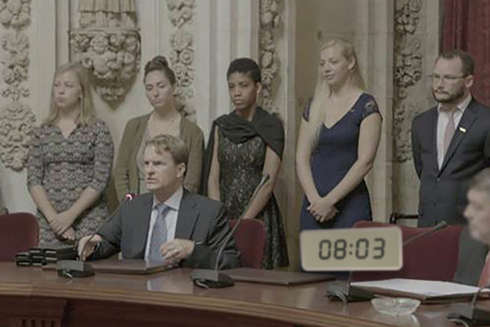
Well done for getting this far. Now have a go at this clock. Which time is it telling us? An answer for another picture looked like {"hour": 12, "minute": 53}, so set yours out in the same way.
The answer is {"hour": 8, "minute": 3}
